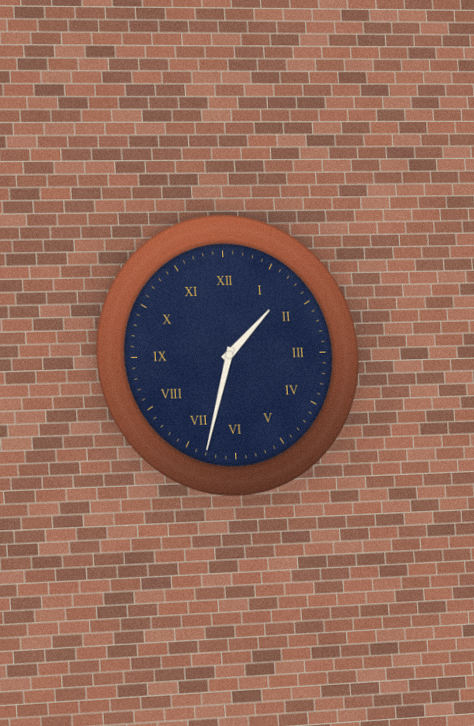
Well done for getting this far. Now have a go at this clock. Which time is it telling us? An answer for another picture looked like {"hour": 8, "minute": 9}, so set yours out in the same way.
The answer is {"hour": 1, "minute": 33}
